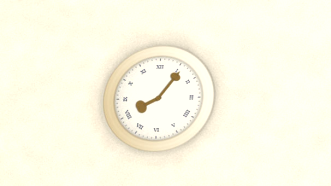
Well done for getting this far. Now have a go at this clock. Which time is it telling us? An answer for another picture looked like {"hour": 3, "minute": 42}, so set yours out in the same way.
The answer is {"hour": 8, "minute": 6}
